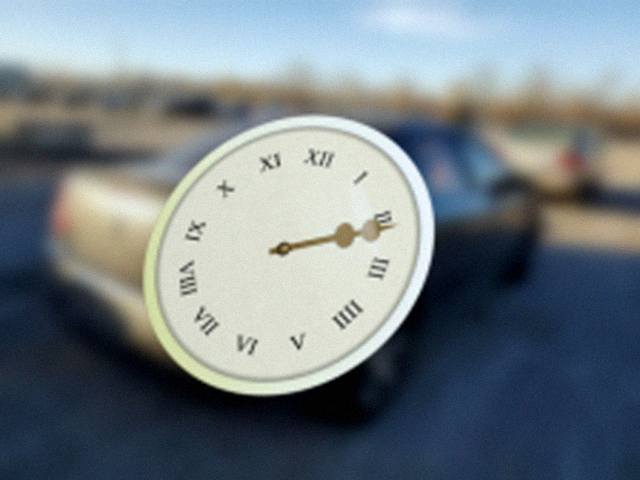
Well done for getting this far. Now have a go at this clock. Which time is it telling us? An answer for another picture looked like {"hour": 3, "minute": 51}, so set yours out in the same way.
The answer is {"hour": 2, "minute": 11}
